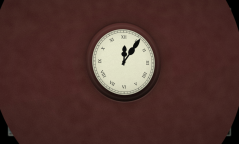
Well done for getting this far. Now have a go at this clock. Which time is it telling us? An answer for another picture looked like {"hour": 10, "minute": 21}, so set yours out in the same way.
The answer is {"hour": 12, "minute": 6}
